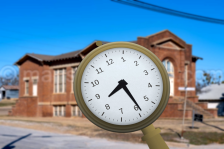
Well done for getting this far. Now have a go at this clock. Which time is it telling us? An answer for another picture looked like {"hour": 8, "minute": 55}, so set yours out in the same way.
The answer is {"hour": 8, "minute": 29}
